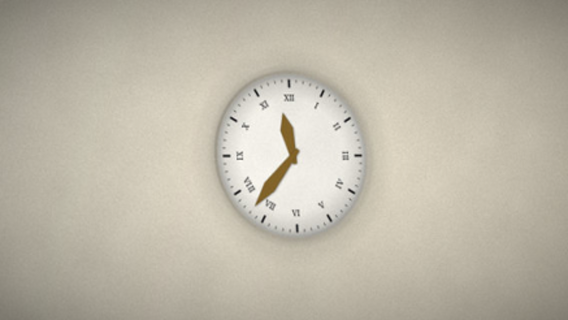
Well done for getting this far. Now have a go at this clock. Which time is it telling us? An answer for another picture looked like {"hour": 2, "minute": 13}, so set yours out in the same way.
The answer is {"hour": 11, "minute": 37}
